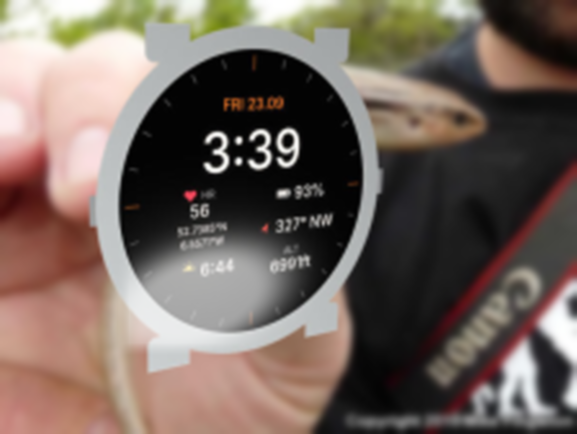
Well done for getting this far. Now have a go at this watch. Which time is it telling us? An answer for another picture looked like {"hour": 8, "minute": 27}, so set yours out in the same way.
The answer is {"hour": 3, "minute": 39}
